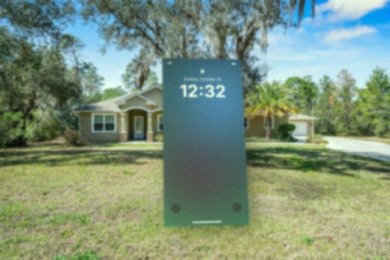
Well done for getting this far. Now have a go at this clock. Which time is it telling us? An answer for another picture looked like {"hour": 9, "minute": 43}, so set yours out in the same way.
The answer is {"hour": 12, "minute": 32}
